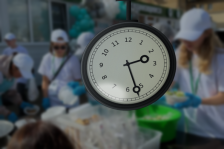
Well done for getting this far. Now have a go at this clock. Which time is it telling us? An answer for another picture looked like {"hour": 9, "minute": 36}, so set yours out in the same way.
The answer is {"hour": 2, "minute": 27}
